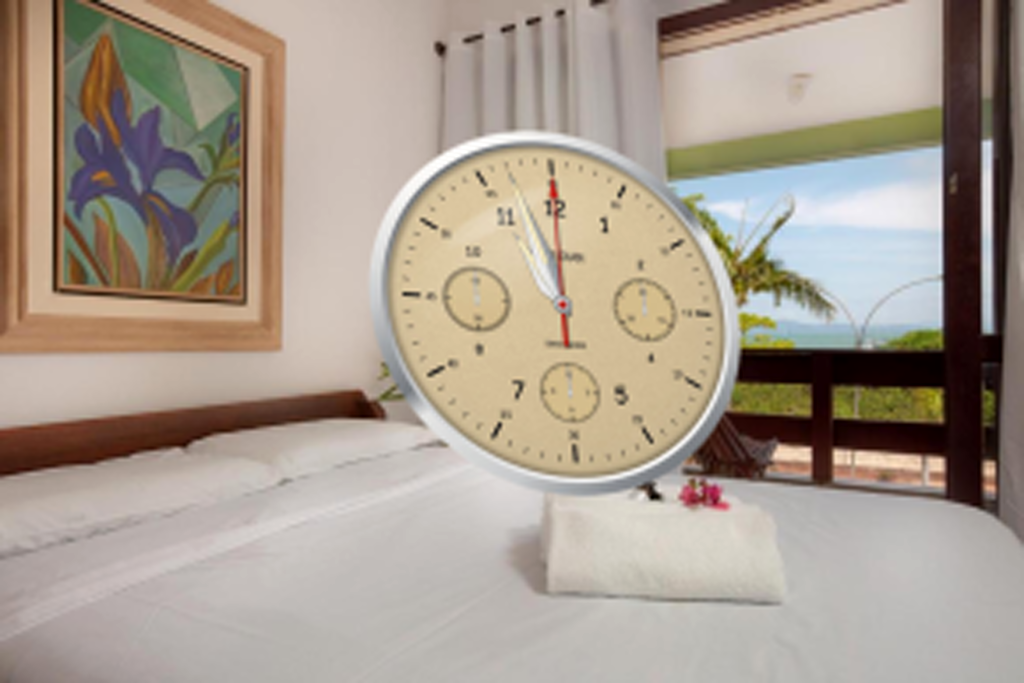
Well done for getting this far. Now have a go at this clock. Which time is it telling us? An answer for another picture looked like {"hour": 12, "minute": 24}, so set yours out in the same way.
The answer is {"hour": 10, "minute": 57}
